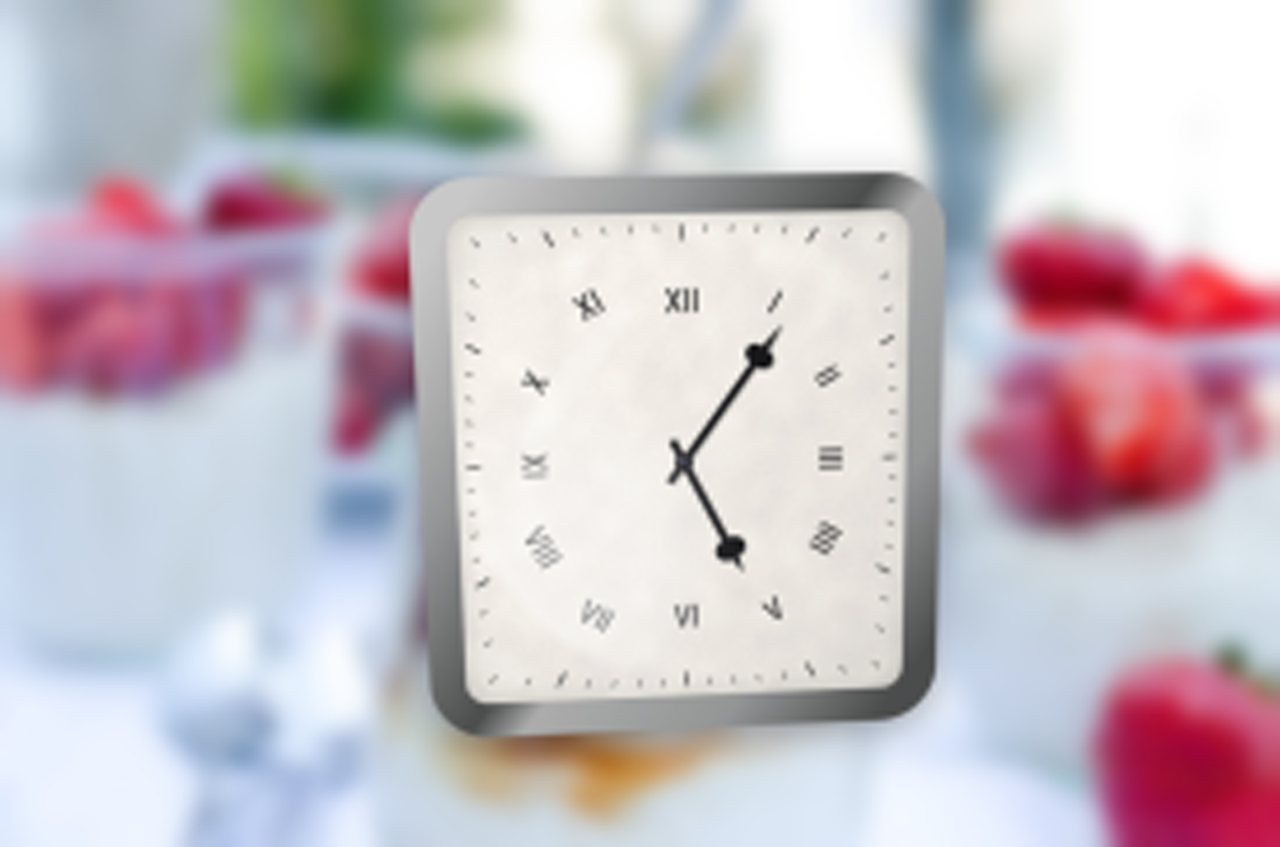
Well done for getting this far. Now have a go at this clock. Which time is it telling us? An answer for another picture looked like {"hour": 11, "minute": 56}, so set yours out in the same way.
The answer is {"hour": 5, "minute": 6}
